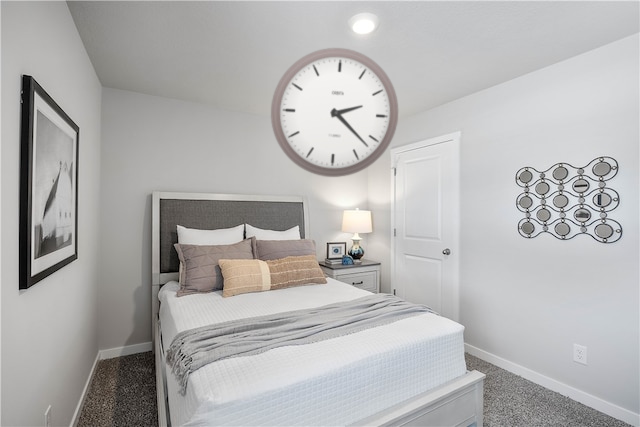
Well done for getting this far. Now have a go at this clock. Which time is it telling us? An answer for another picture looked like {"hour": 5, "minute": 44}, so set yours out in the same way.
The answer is {"hour": 2, "minute": 22}
